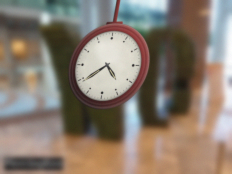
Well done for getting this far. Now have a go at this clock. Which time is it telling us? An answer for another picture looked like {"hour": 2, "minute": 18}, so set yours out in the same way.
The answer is {"hour": 4, "minute": 39}
